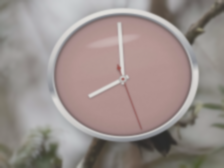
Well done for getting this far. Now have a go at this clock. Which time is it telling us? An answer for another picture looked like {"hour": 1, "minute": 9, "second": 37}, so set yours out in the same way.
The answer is {"hour": 7, "minute": 59, "second": 27}
